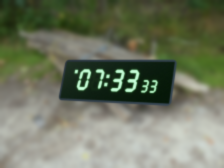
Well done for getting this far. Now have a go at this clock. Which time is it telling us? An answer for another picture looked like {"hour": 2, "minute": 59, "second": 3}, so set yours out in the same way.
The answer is {"hour": 7, "minute": 33, "second": 33}
